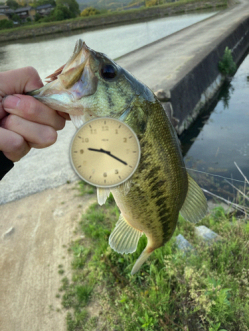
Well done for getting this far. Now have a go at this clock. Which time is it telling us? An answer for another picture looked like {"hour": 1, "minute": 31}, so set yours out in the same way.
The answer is {"hour": 9, "minute": 20}
